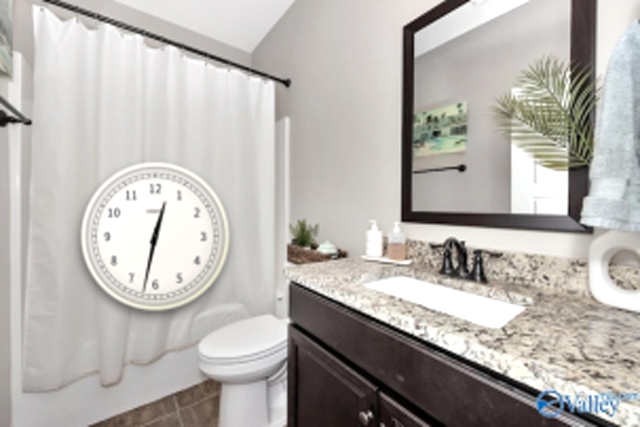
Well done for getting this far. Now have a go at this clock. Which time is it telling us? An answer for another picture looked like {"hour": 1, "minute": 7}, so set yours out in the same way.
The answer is {"hour": 12, "minute": 32}
